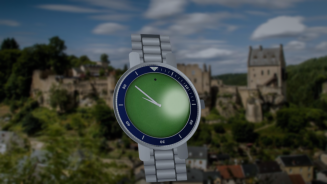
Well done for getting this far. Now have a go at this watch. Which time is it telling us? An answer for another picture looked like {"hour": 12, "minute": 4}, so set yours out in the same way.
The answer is {"hour": 9, "minute": 52}
